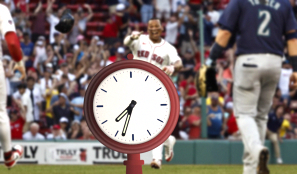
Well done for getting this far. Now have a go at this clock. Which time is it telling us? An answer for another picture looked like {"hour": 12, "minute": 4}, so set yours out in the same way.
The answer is {"hour": 7, "minute": 33}
